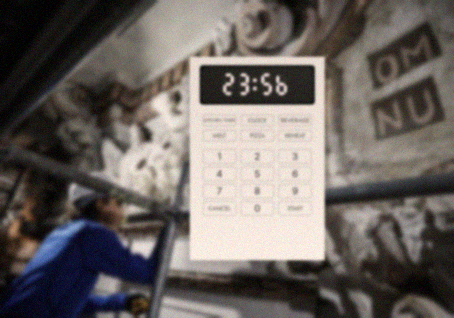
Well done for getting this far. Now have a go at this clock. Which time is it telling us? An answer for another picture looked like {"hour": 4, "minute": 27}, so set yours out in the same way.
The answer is {"hour": 23, "minute": 56}
